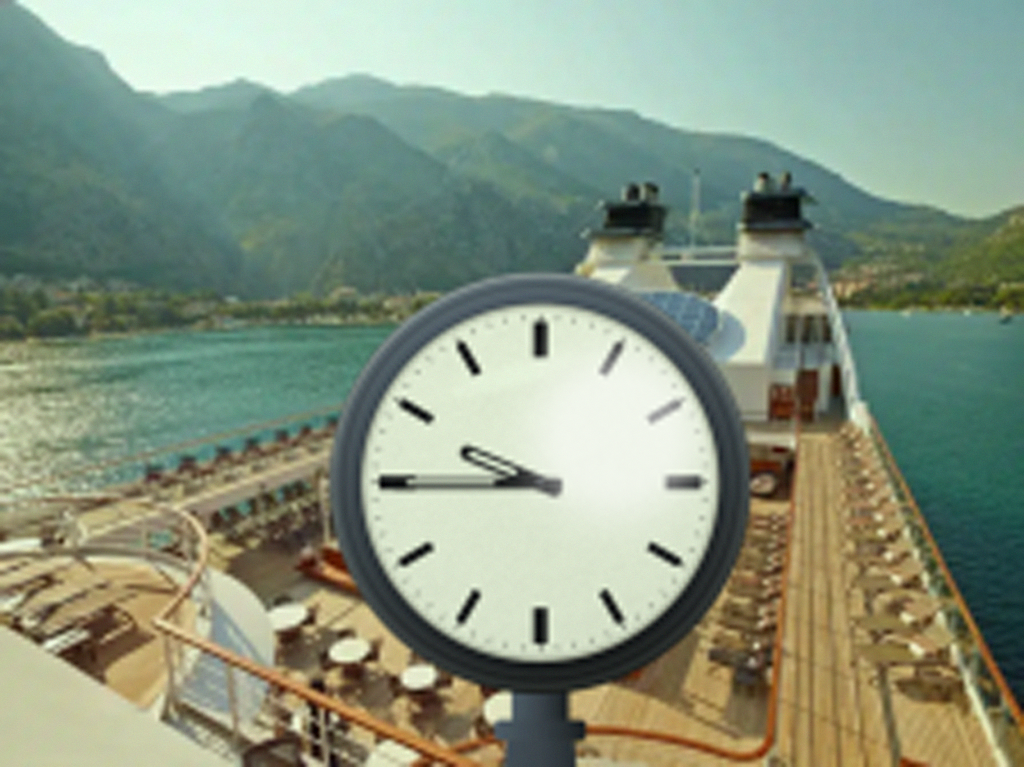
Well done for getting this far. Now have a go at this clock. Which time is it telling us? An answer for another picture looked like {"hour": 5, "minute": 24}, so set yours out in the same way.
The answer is {"hour": 9, "minute": 45}
